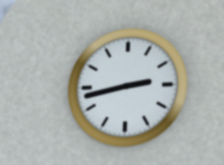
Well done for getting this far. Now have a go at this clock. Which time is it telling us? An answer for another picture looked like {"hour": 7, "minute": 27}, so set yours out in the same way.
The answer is {"hour": 2, "minute": 43}
